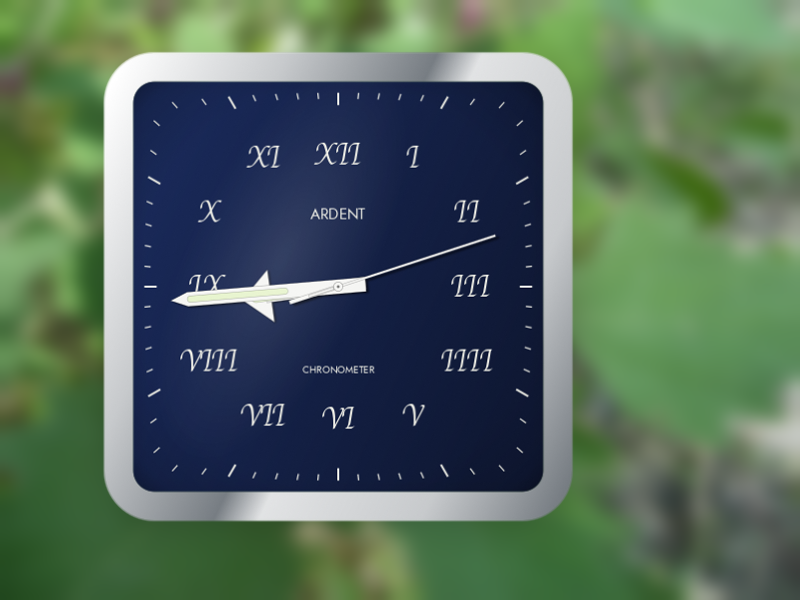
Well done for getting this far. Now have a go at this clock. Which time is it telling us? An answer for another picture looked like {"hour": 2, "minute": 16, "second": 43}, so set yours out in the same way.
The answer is {"hour": 8, "minute": 44, "second": 12}
